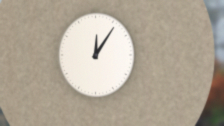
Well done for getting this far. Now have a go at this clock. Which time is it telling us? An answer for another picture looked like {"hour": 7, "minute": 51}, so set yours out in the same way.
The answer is {"hour": 12, "minute": 6}
